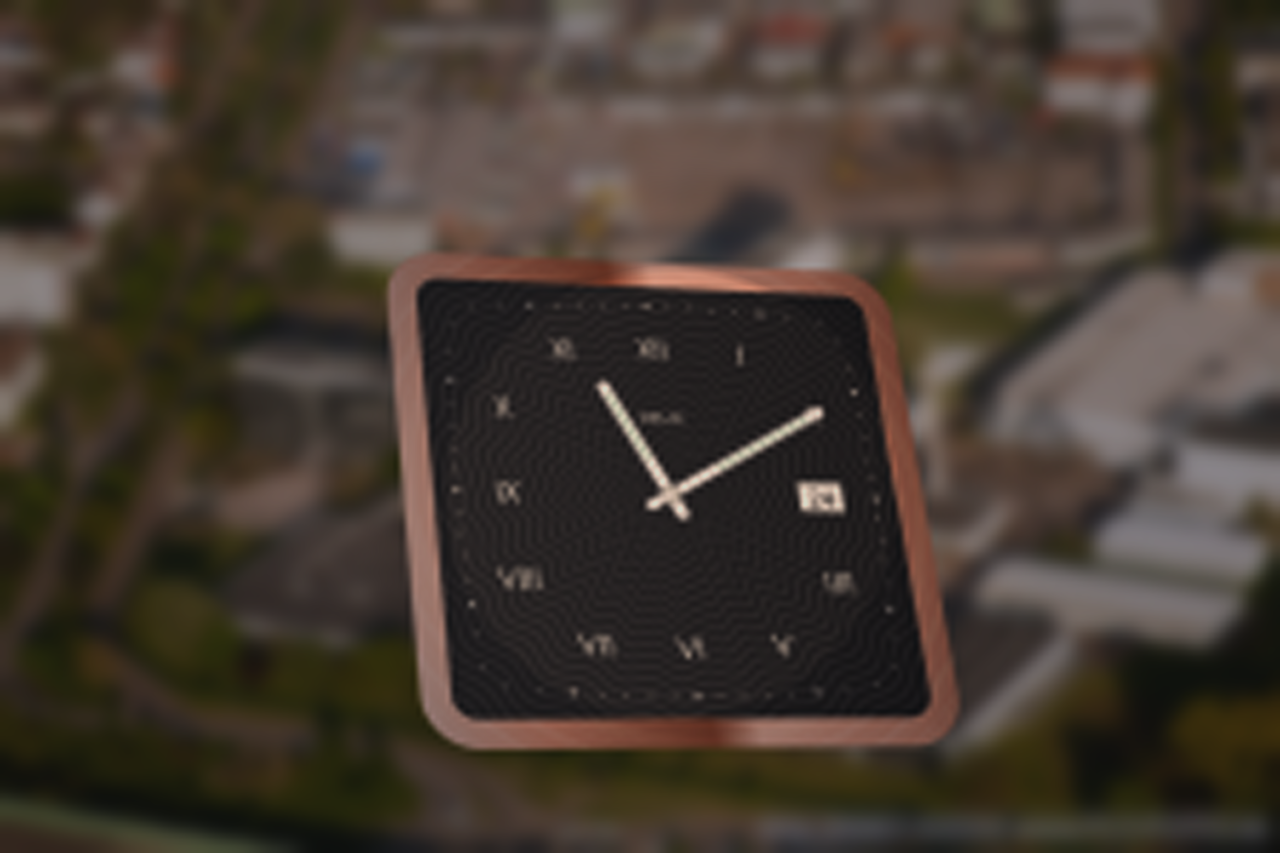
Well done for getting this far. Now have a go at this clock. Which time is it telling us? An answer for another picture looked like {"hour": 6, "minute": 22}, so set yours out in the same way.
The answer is {"hour": 11, "minute": 10}
